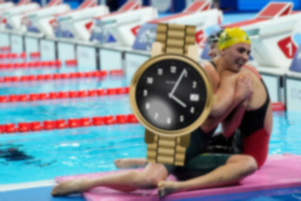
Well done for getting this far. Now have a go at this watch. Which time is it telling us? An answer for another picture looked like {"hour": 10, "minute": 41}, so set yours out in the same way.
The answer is {"hour": 4, "minute": 4}
